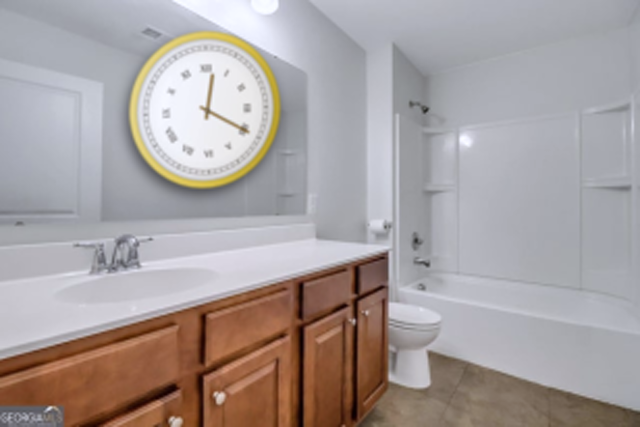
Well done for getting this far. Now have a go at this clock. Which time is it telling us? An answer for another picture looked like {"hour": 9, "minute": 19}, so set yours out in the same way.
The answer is {"hour": 12, "minute": 20}
